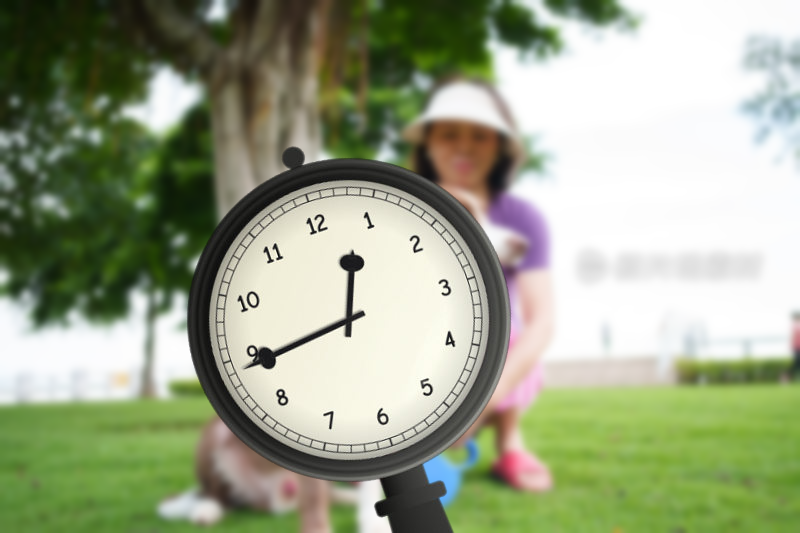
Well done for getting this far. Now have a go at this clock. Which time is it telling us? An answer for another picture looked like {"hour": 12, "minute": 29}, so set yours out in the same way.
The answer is {"hour": 12, "minute": 44}
